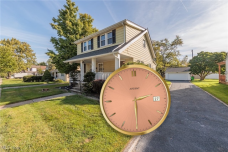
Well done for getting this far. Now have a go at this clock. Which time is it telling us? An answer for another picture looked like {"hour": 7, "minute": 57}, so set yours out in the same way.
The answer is {"hour": 2, "minute": 30}
